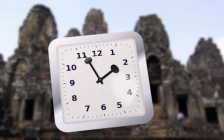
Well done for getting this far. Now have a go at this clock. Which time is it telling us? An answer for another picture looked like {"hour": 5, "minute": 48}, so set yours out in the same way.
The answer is {"hour": 1, "minute": 56}
